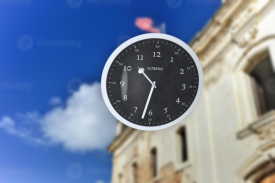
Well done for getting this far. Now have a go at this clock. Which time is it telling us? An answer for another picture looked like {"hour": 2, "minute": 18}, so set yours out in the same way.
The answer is {"hour": 10, "minute": 32}
